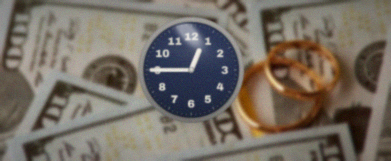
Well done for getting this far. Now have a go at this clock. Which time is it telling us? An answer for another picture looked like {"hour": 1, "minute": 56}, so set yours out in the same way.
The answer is {"hour": 12, "minute": 45}
